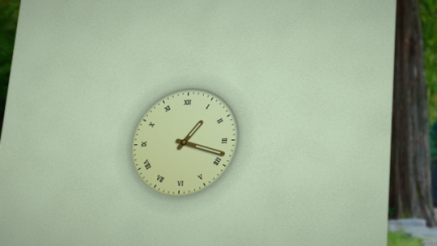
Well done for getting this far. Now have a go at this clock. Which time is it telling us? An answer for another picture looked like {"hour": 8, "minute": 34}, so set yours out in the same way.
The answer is {"hour": 1, "minute": 18}
